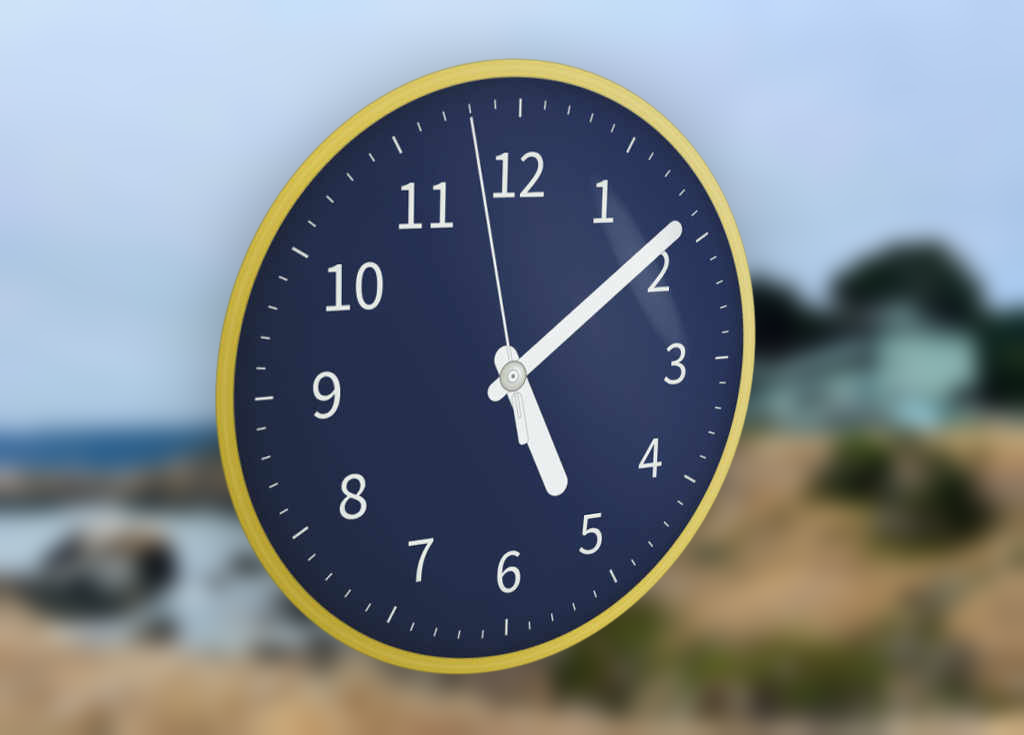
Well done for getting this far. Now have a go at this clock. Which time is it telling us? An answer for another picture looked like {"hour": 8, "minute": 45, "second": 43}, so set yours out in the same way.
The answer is {"hour": 5, "minute": 8, "second": 58}
